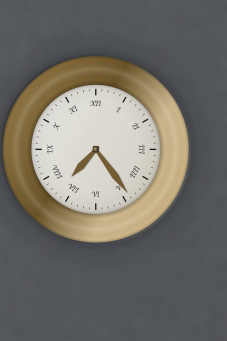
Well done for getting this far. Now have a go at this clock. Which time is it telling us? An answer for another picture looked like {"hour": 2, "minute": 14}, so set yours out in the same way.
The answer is {"hour": 7, "minute": 24}
